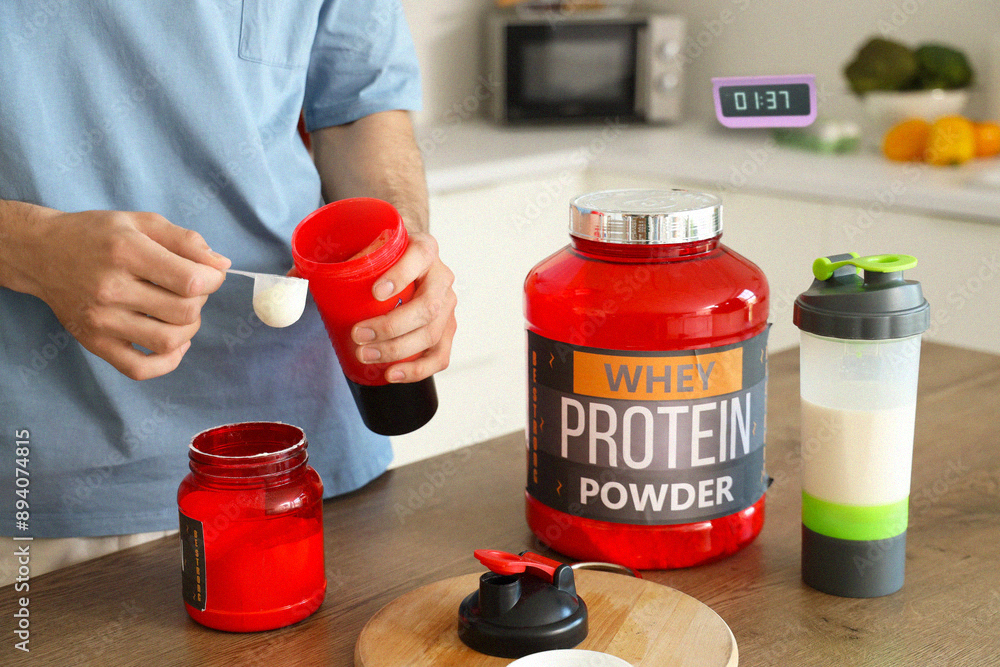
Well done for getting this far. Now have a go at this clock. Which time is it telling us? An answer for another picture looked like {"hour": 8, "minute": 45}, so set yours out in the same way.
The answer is {"hour": 1, "minute": 37}
